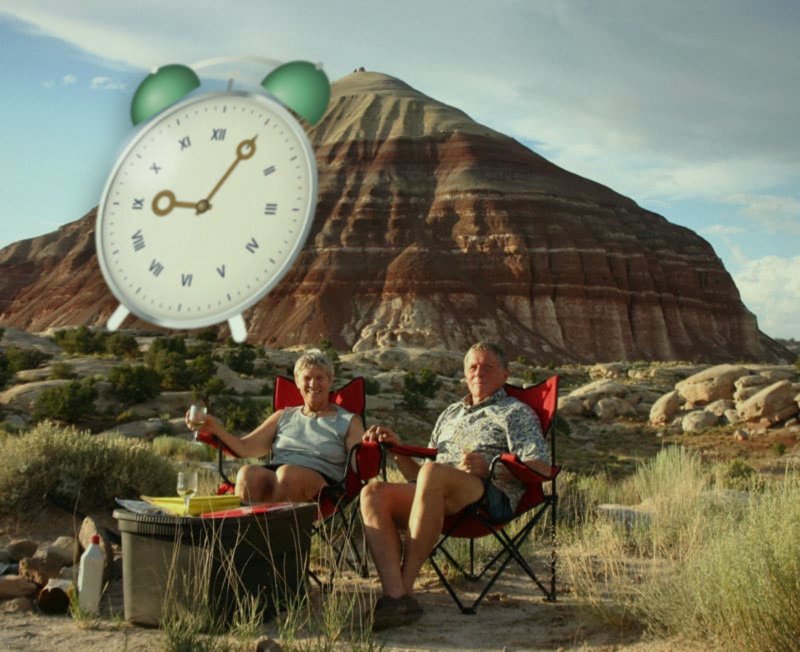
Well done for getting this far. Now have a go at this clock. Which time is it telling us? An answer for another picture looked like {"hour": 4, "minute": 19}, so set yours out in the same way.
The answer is {"hour": 9, "minute": 5}
